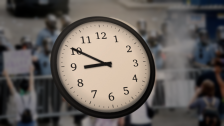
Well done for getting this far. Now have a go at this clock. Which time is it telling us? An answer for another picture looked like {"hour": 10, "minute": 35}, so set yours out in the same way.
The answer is {"hour": 8, "minute": 50}
